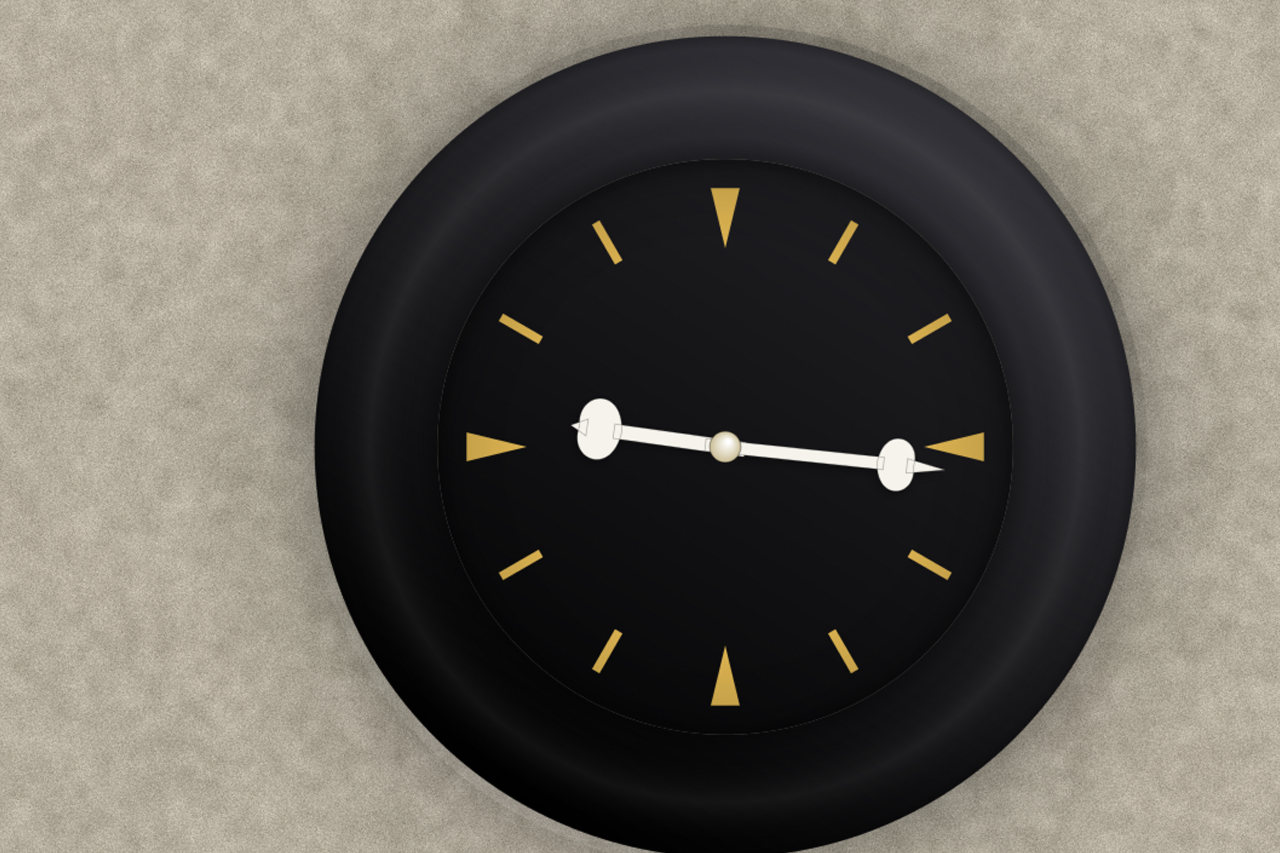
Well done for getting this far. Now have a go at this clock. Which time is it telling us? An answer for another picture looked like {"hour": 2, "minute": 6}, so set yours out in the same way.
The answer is {"hour": 9, "minute": 16}
